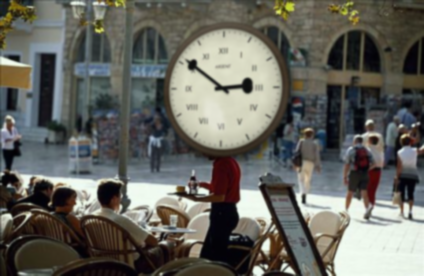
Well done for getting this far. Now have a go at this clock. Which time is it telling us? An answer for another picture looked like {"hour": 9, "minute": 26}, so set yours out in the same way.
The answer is {"hour": 2, "minute": 51}
